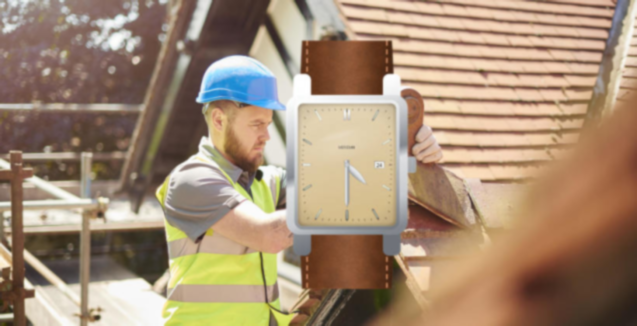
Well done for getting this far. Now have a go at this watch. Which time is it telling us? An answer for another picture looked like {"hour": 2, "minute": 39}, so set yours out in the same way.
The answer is {"hour": 4, "minute": 30}
